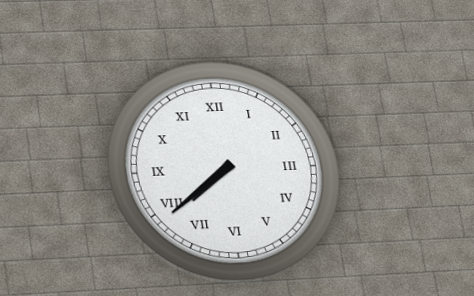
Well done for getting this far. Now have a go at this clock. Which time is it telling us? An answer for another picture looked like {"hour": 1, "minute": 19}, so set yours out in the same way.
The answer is {"hour": 7, "minute": 39}
